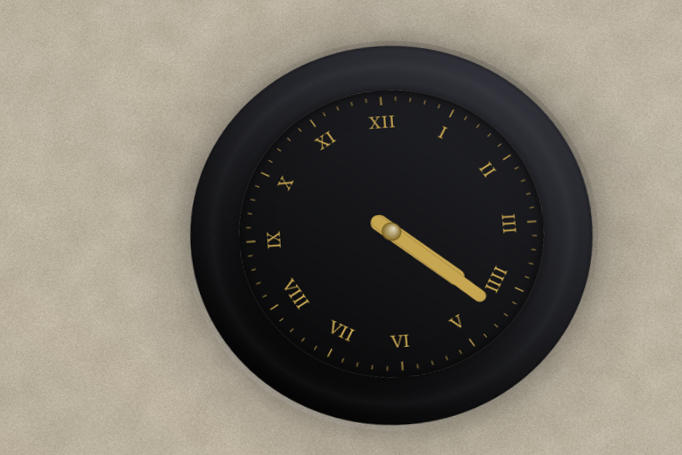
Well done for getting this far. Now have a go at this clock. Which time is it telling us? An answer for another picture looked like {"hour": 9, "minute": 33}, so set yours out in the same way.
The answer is {"hour": 4, "minute": 22}
